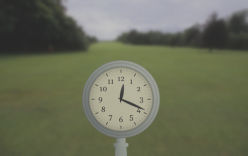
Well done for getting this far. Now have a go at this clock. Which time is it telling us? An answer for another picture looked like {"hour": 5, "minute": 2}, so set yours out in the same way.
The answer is {"hour": 12, "minute": 19}
